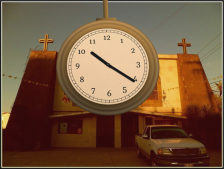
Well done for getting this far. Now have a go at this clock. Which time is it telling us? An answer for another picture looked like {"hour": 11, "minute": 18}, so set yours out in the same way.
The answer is {"hour": 10, "minute": 21}
